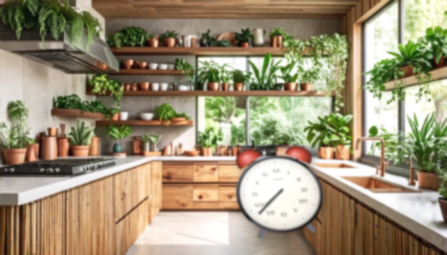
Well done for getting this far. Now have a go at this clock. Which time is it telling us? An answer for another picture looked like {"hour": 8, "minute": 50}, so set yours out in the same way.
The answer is {"hour": 7, "minute": 38}
